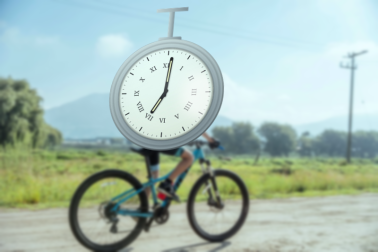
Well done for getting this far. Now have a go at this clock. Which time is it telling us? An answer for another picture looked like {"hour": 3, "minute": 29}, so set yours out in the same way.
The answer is {"hour": 7, "minute": 1}
